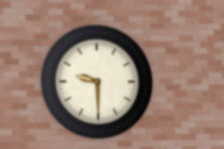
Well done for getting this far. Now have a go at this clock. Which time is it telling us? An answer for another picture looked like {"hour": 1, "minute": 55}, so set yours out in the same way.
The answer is {"hour": 9, "minute": 30}
